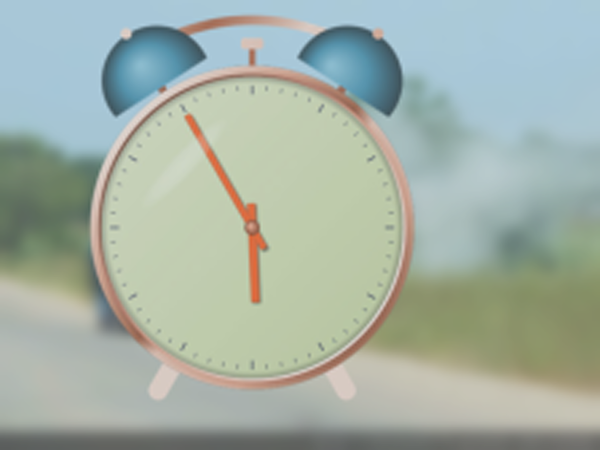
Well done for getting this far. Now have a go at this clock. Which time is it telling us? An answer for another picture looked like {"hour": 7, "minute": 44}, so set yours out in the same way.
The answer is {"hour": 5, "minute": 55}
